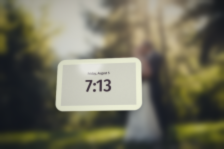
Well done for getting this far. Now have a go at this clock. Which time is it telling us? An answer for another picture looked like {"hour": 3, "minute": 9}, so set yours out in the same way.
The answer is {"hour": 7, "minute": 13}
